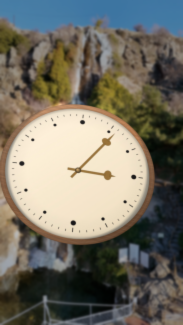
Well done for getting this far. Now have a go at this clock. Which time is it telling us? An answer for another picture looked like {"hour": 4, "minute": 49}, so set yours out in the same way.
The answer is {"hour": 3, "minute": 6}
